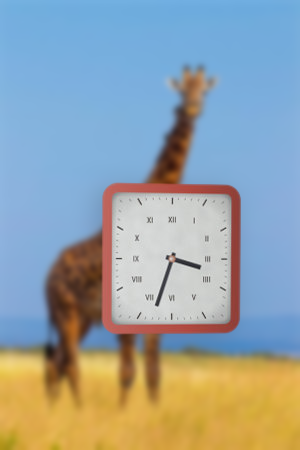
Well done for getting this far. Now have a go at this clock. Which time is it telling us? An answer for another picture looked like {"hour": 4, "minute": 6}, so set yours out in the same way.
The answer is {"hour": 3, "minute": 33}
